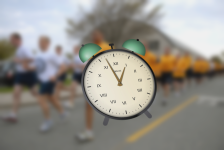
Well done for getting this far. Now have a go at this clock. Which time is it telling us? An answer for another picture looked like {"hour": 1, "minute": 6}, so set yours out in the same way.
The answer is {"hour": 12, "minute": 57}
